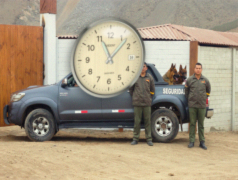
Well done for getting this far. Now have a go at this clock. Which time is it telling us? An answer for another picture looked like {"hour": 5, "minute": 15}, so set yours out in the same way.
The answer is {"hour": 11, "minute": 7}
